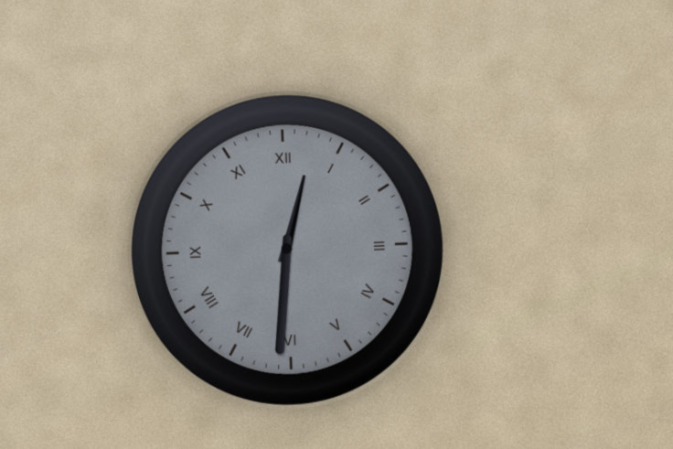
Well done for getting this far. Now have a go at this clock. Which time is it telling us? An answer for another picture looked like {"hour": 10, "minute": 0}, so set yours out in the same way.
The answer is {"hour": 12, "minute": 31}
